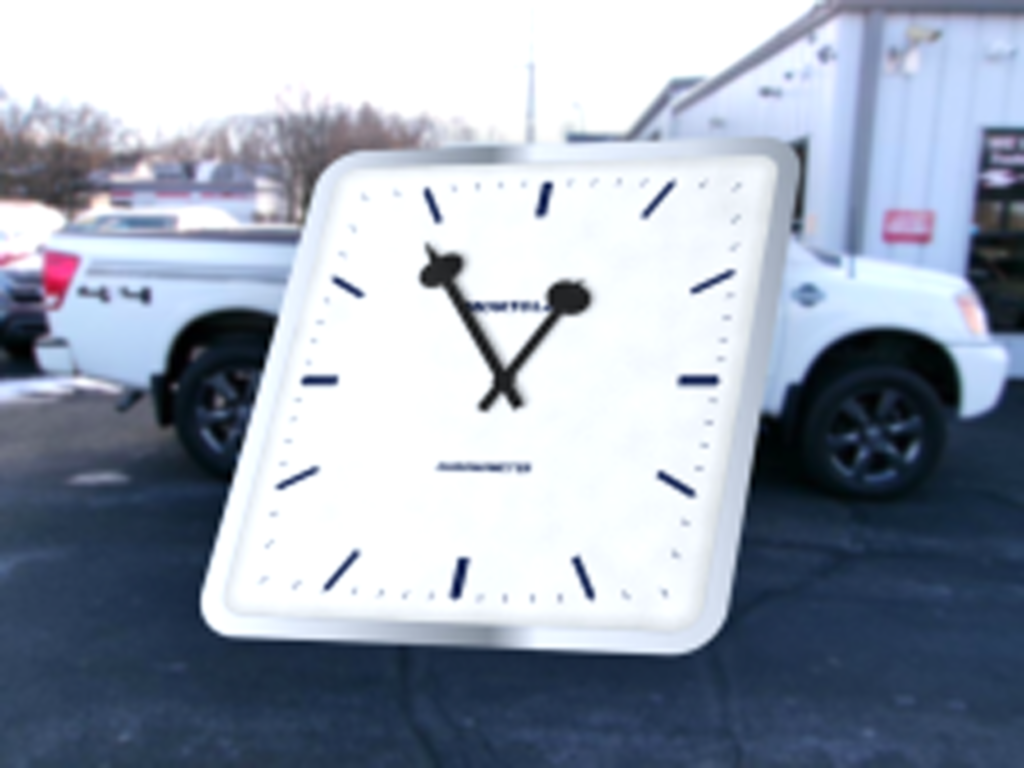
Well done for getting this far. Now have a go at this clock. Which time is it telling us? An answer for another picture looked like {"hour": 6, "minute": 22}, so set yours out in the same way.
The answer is {"hour": 12, "minute": 54}
